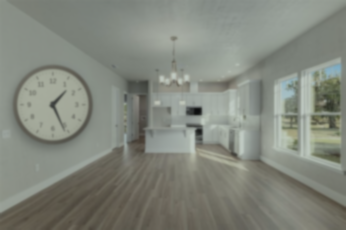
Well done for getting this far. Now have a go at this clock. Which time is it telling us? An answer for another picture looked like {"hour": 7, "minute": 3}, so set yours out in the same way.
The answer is {"hour": 1, "minute": 26}
